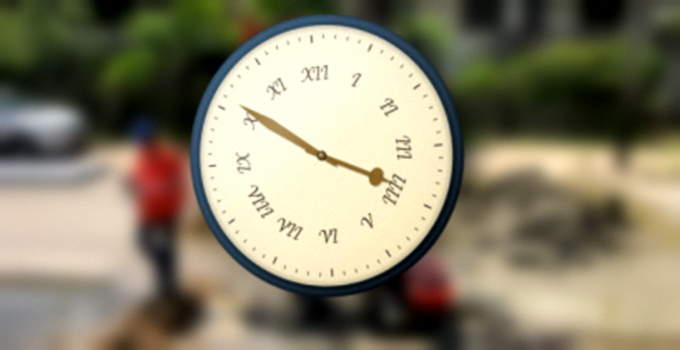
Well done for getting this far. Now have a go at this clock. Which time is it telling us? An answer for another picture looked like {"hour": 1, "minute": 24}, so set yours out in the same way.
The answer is {"hour": 3, "minute": 51}
